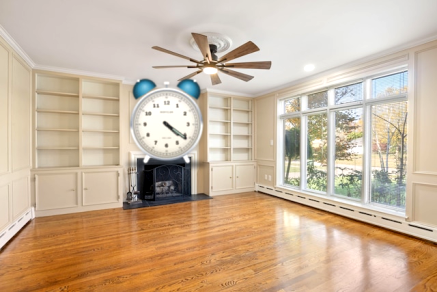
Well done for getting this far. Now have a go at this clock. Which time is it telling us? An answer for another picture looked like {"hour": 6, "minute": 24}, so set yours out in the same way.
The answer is {"hour": 4, "minute": 21}
